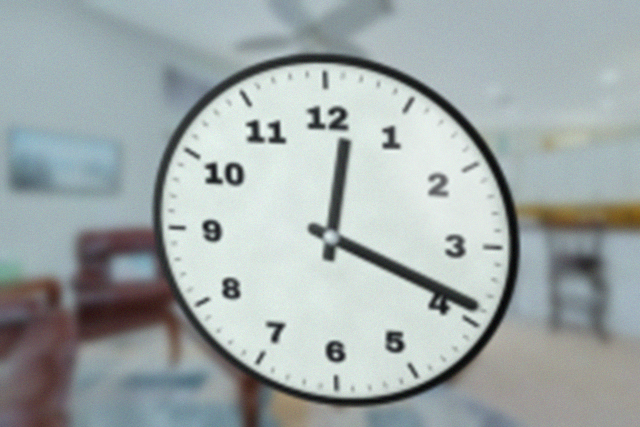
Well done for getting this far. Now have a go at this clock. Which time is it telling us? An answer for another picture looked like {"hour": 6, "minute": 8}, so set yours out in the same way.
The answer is {"hour": 12, "minute": 19}
